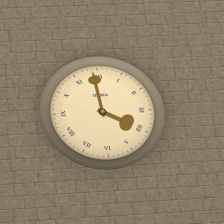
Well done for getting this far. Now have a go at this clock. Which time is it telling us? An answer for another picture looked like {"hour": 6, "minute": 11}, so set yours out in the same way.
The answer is {"hour": 3, "minute": 59}
